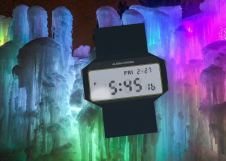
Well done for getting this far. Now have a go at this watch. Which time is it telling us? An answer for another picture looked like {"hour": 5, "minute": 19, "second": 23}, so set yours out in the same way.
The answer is {"hour": 5, "minute": 45, "second": 16}
